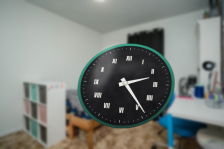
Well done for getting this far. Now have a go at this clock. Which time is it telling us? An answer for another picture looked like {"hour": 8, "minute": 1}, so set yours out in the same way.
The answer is {"hour": 2, "minute": 24}
